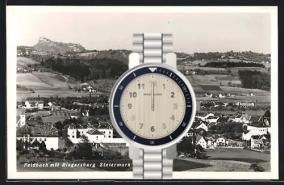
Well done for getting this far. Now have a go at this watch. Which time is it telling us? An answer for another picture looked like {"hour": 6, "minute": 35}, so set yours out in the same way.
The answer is {"hour": 12, "minute": 0}
